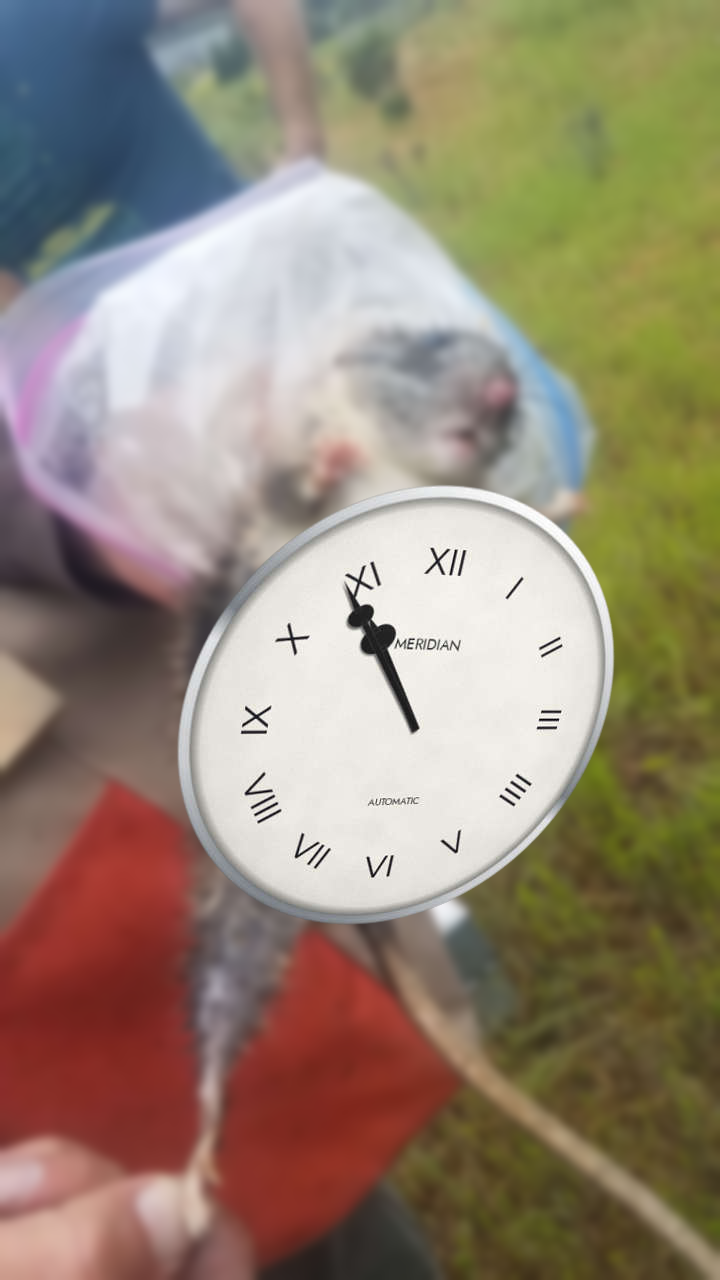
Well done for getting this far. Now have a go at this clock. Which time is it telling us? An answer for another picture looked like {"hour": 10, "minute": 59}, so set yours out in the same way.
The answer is {"hour": 10, "minute": 54}
